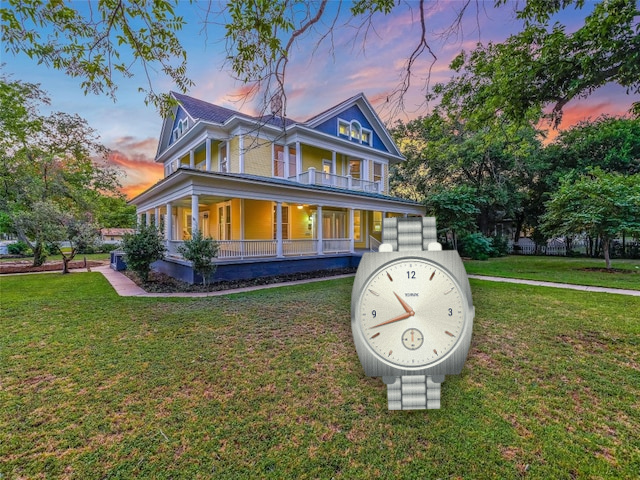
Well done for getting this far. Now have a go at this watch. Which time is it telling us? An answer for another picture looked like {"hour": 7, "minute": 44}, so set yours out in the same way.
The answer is {"hour": 10, "minute": 42}
